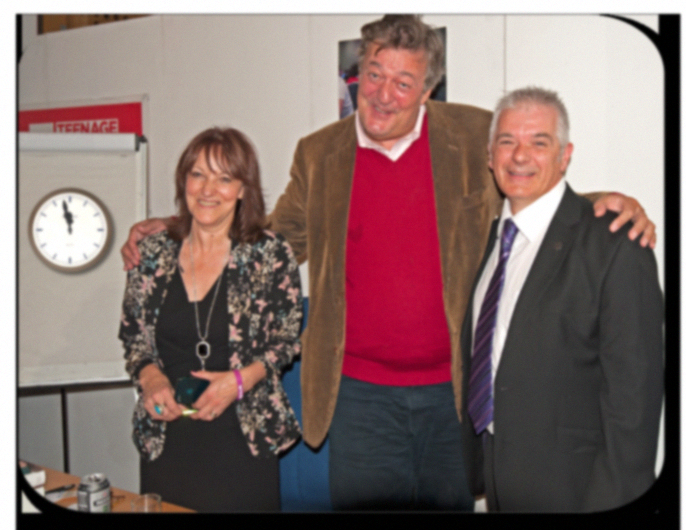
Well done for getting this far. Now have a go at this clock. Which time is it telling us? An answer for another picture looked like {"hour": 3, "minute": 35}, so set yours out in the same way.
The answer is {"hour": 11, "minute": 58}
